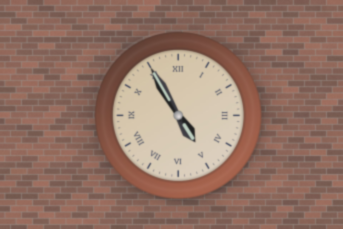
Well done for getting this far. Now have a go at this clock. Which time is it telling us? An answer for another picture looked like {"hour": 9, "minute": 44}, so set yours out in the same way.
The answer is {"hour": 4, "minute": 55}
